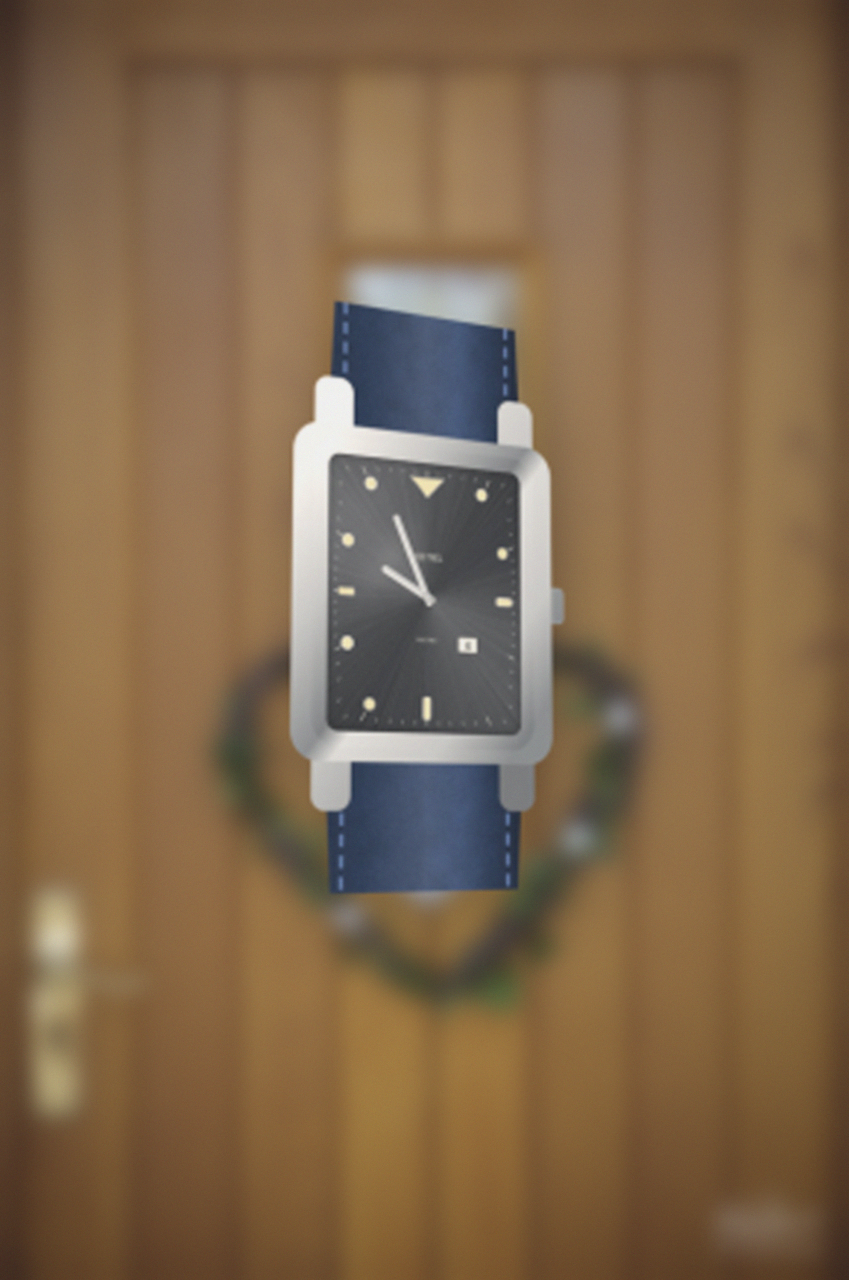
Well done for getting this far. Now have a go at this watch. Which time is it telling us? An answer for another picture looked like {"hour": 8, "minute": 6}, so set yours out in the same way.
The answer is {"hour": 9, "minute": 56}
